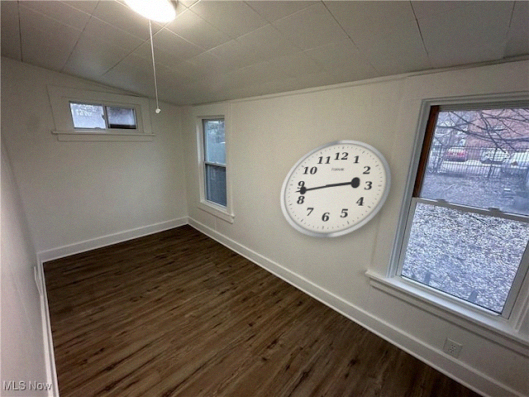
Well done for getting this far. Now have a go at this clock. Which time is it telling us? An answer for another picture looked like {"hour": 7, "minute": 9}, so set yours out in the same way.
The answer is {"hour": 2, "minute": 43}
